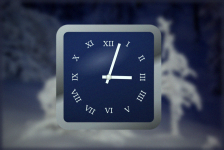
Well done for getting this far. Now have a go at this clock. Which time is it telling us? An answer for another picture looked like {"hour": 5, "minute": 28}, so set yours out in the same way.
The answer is {"hour": 3, "minute": 3}
